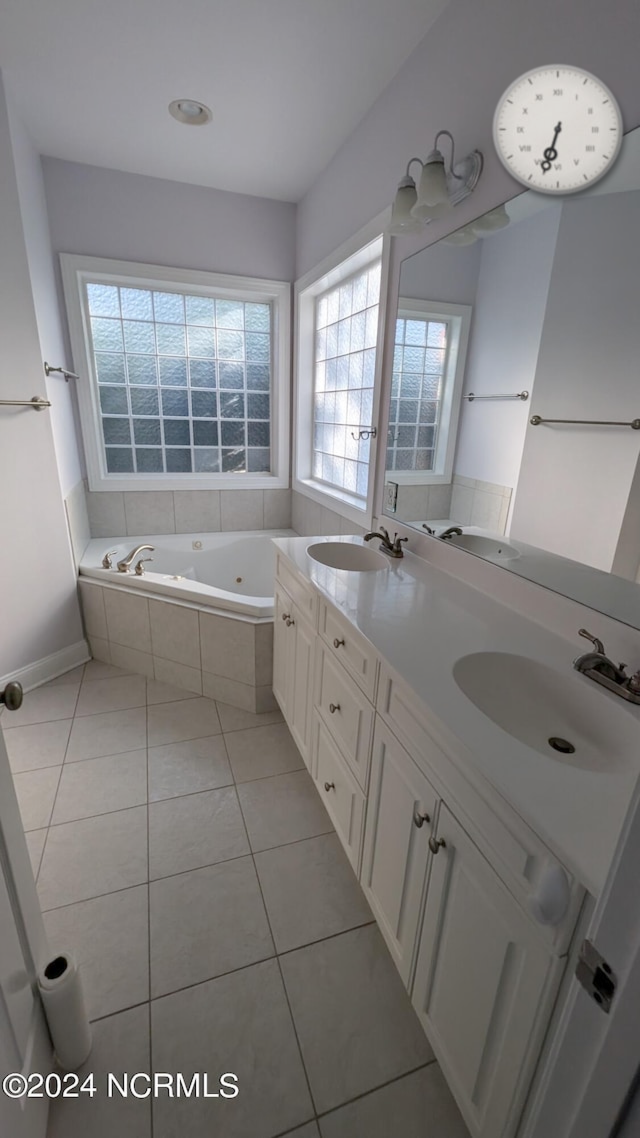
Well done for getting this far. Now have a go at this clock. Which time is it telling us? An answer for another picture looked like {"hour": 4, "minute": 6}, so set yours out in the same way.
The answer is {"hour": 6, "minute": 33}
